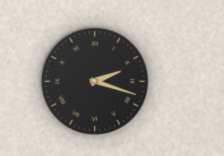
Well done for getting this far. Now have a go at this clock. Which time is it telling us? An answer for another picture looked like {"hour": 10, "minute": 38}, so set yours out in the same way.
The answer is {"hour": 2, "minute": 18}
